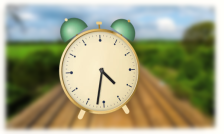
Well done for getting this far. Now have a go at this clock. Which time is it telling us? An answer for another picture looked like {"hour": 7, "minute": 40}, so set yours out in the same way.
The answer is {"hour": 4, "minute": 32}
